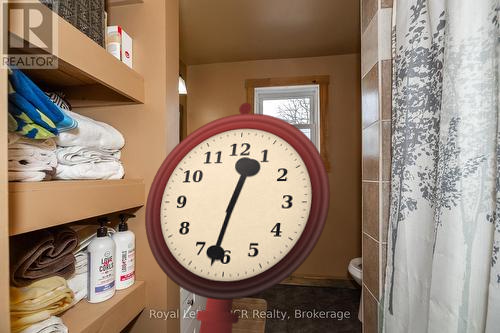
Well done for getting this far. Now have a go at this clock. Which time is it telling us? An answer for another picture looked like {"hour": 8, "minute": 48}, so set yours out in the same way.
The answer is {"hour": 12, "minute": 32}
